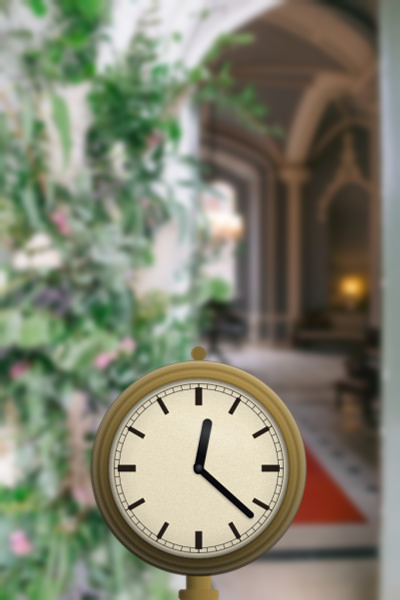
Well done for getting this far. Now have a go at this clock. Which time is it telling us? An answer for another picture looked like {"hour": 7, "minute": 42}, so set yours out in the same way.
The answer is {"hour": 12, "minute": 22}
